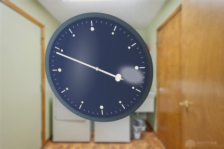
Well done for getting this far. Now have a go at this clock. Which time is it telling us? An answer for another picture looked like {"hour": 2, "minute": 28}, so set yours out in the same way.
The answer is {"hour": 3, "minute": 49}
